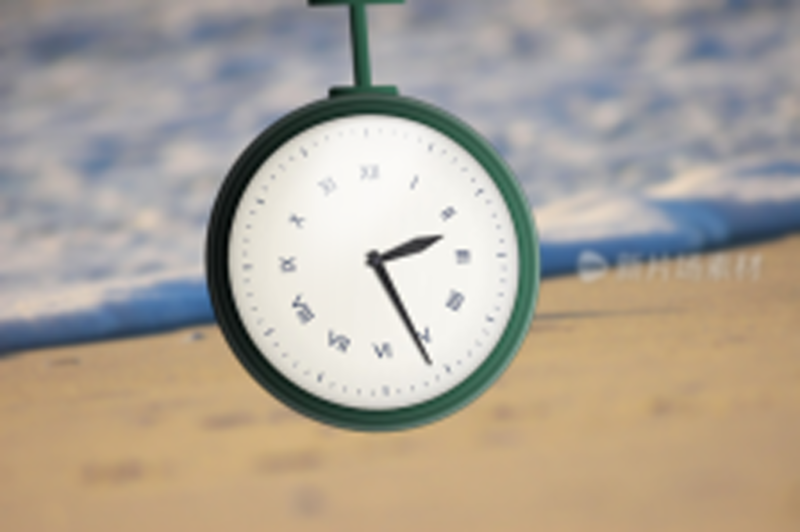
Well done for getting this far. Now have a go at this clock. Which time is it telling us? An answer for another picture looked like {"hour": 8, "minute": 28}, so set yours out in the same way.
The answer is {"hour": 2, "minute": 26}
